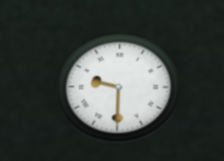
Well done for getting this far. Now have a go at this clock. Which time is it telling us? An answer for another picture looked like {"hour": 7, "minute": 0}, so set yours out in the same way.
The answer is {"hour": 9, "minute": 30}
